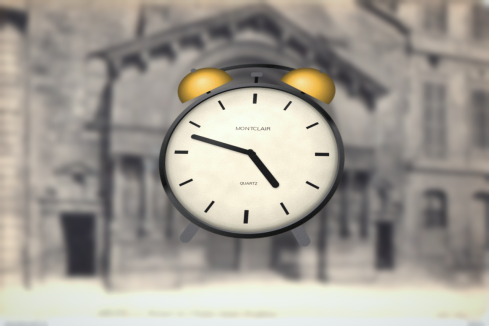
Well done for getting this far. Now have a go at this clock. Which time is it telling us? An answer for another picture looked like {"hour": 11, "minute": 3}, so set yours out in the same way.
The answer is {"hour": 4, "minute": 48}
